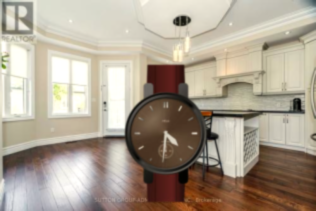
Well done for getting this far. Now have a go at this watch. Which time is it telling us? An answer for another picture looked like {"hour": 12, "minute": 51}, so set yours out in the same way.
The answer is {"hour": 4, "minute": 31}
